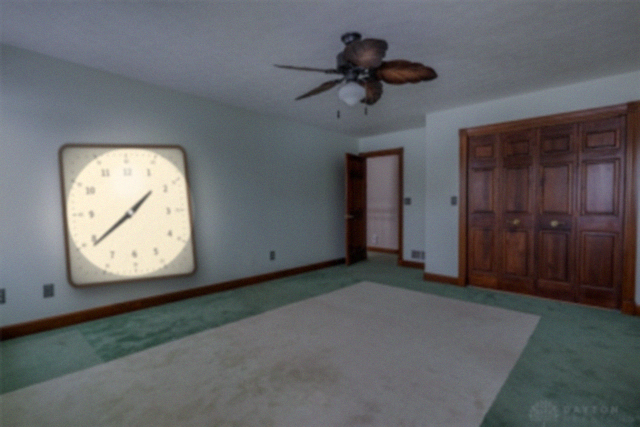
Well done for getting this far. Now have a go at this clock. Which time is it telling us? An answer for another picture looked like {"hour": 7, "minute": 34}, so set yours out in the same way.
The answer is {"hour": 1, "minute": 39}
